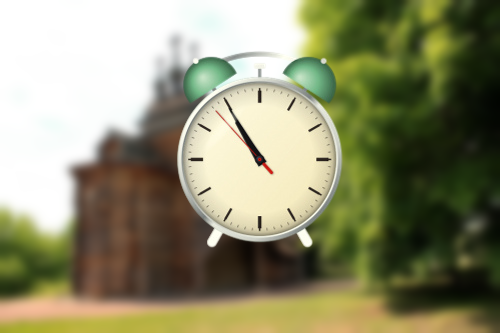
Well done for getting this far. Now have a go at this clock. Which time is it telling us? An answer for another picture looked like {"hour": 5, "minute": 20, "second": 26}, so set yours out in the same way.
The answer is {"hour": 10, "minute": 54, "second": 53}
